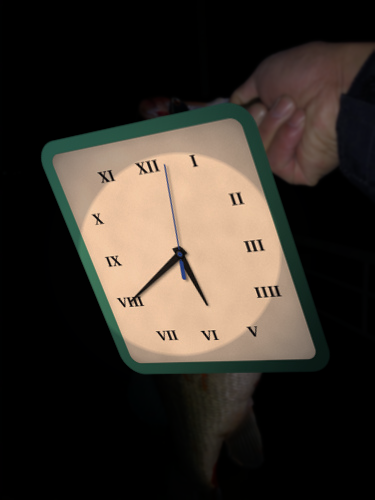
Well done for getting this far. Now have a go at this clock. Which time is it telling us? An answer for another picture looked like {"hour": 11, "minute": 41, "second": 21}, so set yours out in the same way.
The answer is {"hour": 5, "minute": 40, "second": 2}
